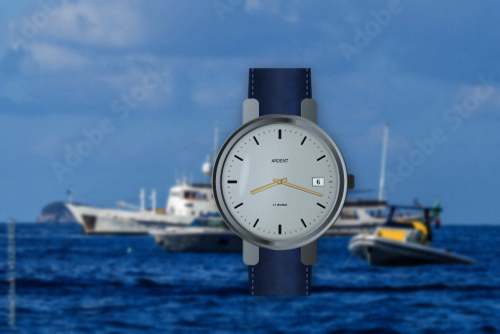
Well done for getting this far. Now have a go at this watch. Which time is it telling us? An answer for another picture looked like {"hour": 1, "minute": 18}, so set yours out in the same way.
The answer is {"hour": 8, "minute": 18}
